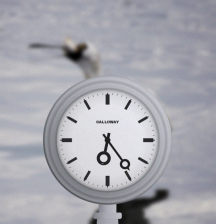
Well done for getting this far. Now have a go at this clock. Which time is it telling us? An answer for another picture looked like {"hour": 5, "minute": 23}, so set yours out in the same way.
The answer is {"hour": 6, "minute": 24}
